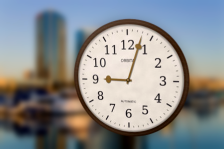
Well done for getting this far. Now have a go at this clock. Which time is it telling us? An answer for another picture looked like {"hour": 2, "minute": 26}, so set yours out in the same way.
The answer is {"hour": 9, "minute": 3}
